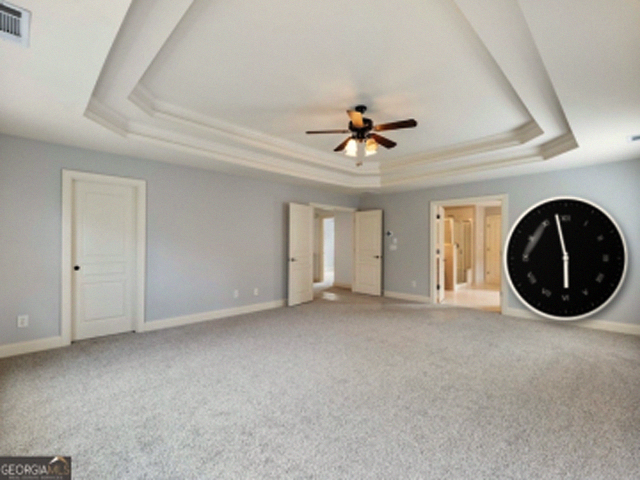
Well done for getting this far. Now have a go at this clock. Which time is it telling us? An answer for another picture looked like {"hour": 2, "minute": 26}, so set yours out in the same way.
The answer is {"hour": 5, "minute": 58}
